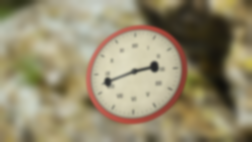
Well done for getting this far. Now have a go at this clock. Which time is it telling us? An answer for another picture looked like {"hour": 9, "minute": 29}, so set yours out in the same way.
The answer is {"hour": 2, "minute": 42}
